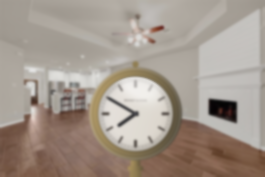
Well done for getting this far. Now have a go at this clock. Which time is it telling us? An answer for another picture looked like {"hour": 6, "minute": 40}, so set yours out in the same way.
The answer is {"hour": 7, "minute": 50}
